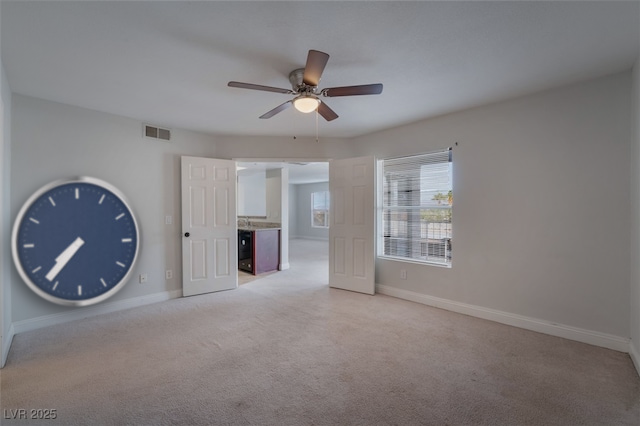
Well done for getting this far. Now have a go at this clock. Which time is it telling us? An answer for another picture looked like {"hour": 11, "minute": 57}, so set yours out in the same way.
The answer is {"hour": 7, "minute": 37}
